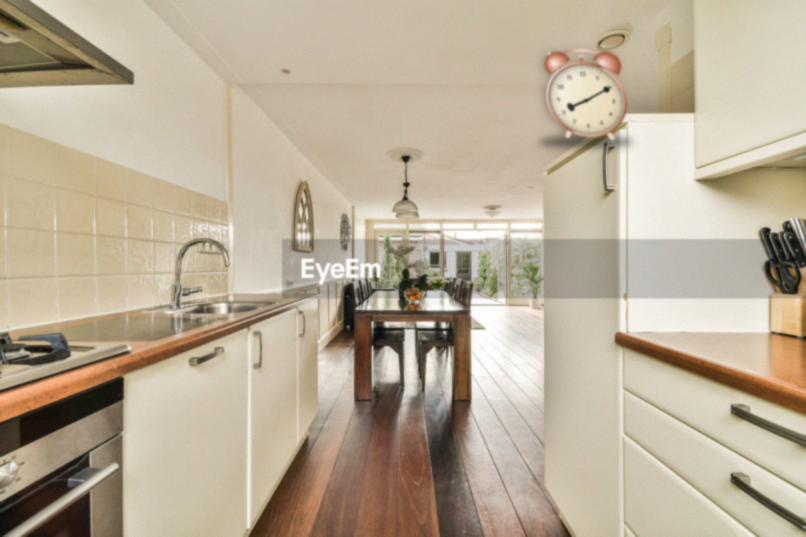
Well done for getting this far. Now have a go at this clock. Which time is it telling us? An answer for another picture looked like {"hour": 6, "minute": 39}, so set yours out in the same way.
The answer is {"hour": 8, "minute": 10}
